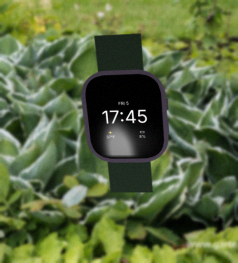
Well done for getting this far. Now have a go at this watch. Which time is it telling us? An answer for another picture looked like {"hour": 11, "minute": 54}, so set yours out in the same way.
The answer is {"hour": 17, "minute": 45}
